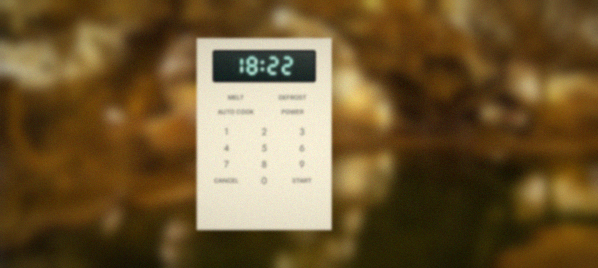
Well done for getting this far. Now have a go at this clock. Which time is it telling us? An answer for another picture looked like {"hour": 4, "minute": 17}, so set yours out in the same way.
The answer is {"hour": 18, "minute": 22}
